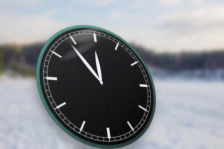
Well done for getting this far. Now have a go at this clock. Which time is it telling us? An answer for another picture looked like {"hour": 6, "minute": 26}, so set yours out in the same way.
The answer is {"hour": 11, "minute": 54}
